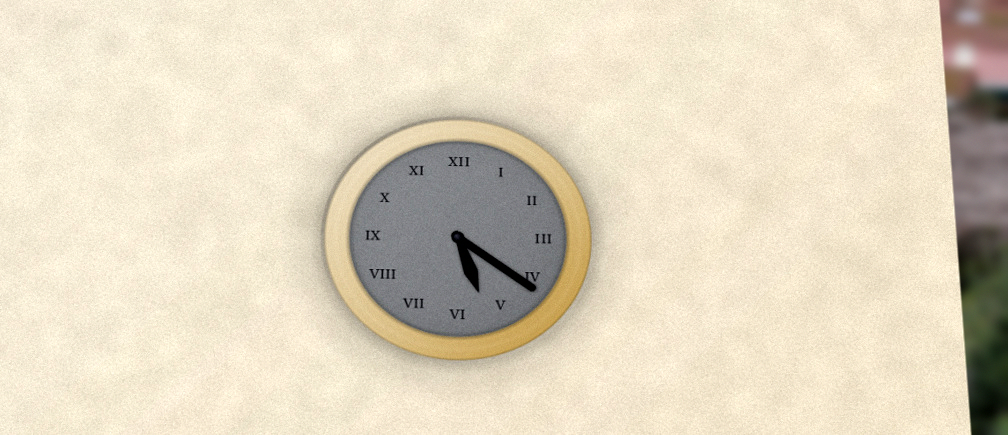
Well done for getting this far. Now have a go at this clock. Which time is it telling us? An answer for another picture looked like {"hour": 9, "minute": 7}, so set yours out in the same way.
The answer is {"hour": 5, "minute": 21}
